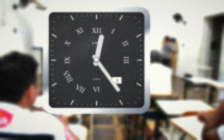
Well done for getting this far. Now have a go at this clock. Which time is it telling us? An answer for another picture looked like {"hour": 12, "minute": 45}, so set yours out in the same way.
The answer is {"hour": 12, "minute": 24}
